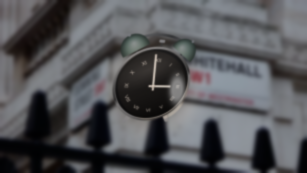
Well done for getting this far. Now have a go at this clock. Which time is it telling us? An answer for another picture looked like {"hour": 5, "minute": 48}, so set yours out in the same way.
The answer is {"hour": 2, "minute": 59}
